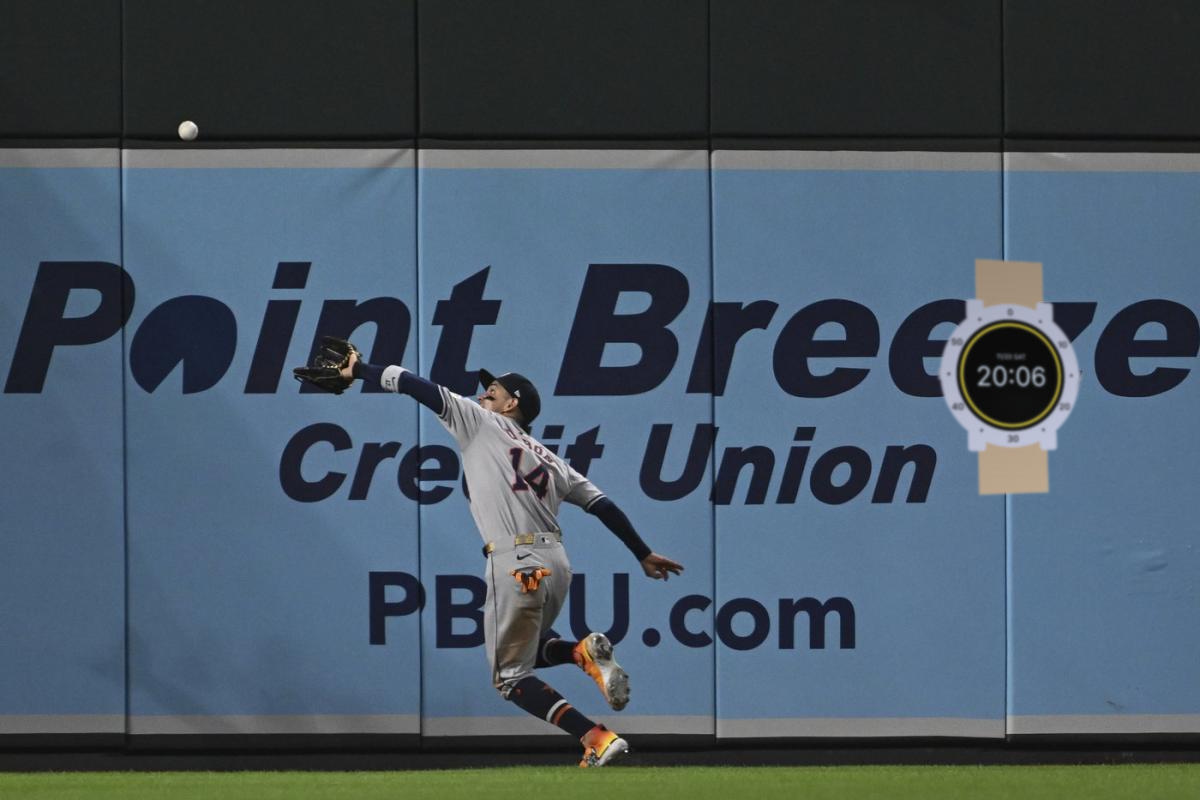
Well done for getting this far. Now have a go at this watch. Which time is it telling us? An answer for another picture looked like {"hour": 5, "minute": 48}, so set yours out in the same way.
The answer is {"hour": 20, "minute": 6}
